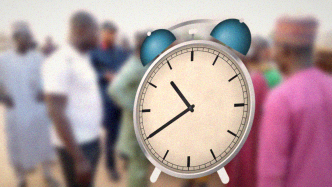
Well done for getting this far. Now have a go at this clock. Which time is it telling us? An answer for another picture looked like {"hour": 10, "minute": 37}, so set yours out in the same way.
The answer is {"hour": 10, "minute": 40}
